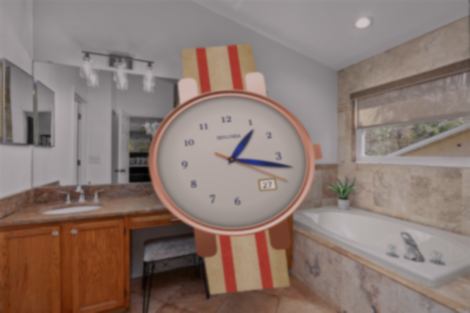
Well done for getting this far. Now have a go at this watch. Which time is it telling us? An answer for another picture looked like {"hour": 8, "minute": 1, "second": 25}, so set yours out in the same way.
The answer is {"hour": 1, "minute": 17, "second": 20}
